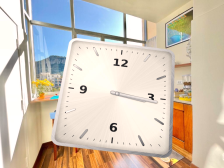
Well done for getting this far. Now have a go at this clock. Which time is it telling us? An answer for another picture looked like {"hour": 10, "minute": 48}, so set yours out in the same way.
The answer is {"hour": 3, "minute": 16}
